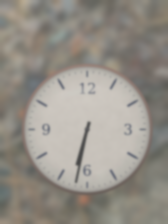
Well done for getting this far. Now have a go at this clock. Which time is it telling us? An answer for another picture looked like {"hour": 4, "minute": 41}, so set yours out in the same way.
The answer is {"hour": 6, "minute": 32}
